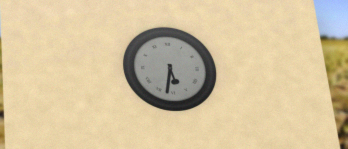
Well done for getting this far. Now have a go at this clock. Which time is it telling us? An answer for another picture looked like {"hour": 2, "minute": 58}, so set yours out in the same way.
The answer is {"hour": 5, "minute": 32}
